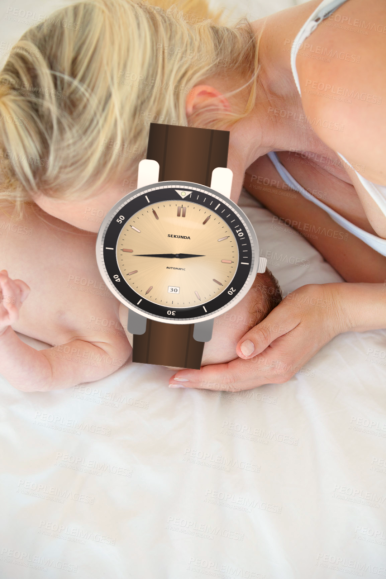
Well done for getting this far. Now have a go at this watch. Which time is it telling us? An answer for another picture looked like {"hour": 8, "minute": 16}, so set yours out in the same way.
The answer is {"hour": 2, "minute": 44}
